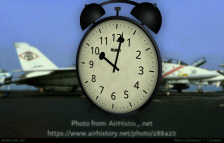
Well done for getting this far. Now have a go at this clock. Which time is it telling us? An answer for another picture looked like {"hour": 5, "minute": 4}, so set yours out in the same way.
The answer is {"hour": 10, "minute": 2}
